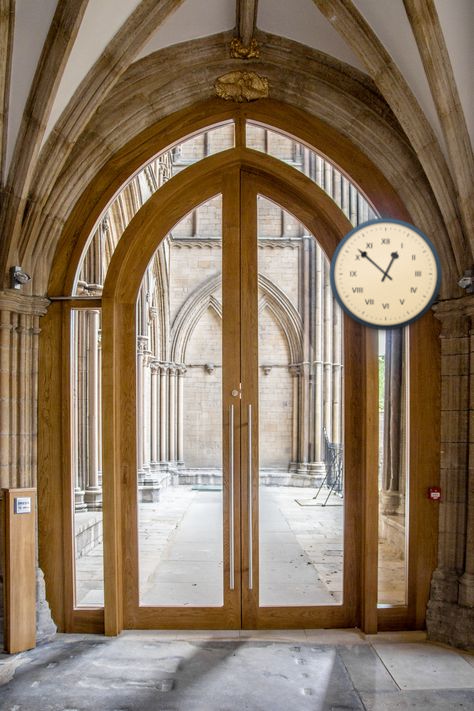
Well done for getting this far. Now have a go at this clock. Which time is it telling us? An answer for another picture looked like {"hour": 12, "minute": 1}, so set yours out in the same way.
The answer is {"hour": 12, "minute": 52}
